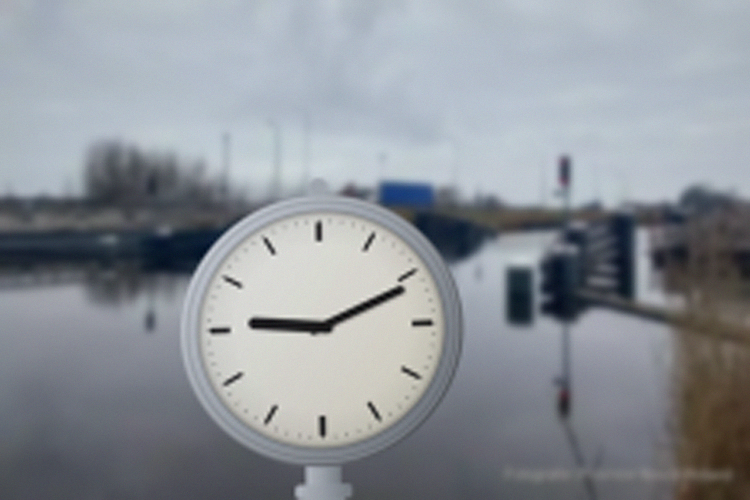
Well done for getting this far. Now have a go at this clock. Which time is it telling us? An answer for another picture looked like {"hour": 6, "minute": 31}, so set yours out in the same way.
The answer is {"hour": 9, "minute": 11}
